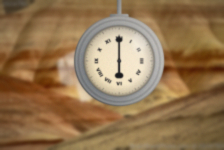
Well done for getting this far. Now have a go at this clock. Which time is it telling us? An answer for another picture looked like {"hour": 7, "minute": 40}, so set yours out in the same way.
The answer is {"hour": 6, "minute": 0}
